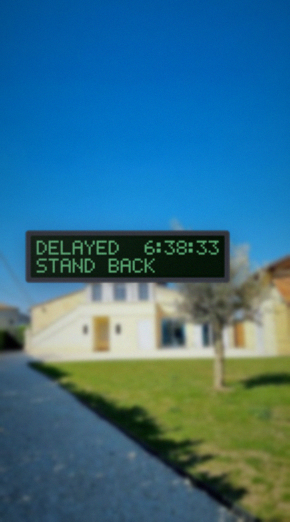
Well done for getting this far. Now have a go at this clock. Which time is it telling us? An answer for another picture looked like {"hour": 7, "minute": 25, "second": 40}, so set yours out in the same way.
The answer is {"hour": 6, "minute": 38, "second": 33}
